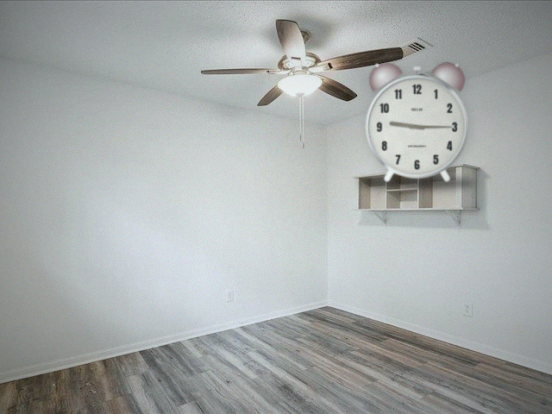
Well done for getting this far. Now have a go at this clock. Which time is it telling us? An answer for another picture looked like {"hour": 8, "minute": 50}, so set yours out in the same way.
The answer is {"hour": 9, "minute": 15}
